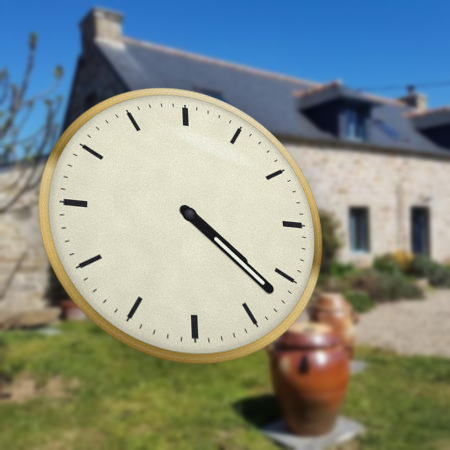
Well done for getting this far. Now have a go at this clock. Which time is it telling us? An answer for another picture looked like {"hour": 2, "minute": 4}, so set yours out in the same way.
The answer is {"hour": 4, "minute": 22}
